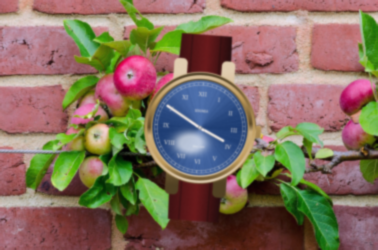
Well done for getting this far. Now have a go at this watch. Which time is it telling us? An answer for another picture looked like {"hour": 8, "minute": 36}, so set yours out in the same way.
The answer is {"hour": 3, "minute": 50}
